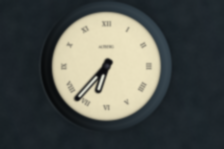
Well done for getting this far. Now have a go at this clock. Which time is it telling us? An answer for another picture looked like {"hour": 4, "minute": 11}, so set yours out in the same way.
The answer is {"hour": 6, "minute": 37}
